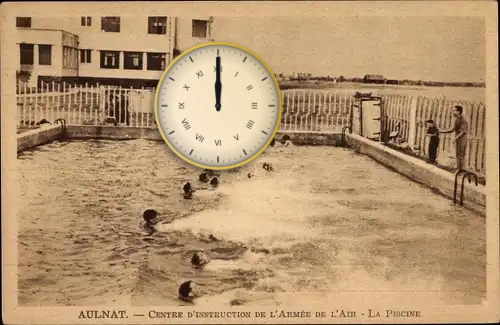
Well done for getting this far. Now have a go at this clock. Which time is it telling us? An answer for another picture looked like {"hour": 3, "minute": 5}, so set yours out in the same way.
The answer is {"hour": 12, "minute": 0}
